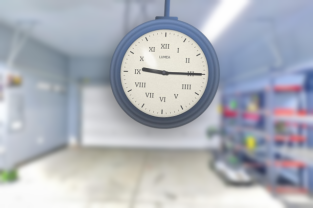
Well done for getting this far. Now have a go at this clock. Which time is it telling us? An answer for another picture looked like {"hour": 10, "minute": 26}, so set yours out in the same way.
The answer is {"hour": 9, "minute": 15}
